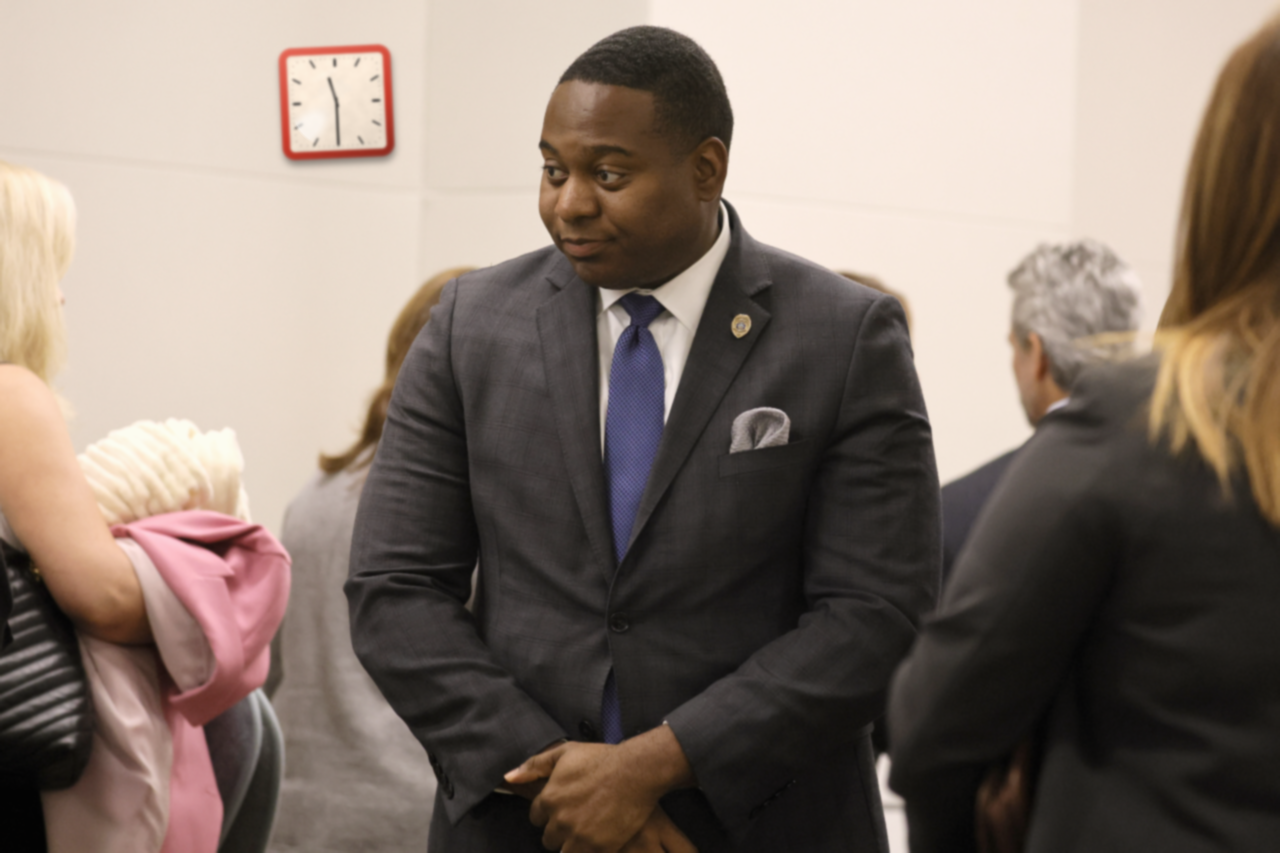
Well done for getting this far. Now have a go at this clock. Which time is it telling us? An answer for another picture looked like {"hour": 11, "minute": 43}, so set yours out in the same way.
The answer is {"hour": 11, "minute": 30}
